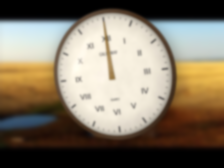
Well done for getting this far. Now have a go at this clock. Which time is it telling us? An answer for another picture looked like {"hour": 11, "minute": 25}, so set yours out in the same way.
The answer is {"hour": 12, "minute": 0}
